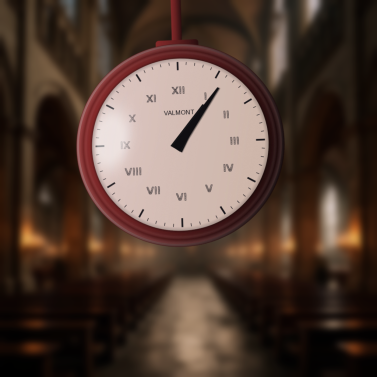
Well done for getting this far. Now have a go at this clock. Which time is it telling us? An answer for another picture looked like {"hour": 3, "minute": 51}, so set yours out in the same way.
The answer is {"hour": 1, "minute": 6}
